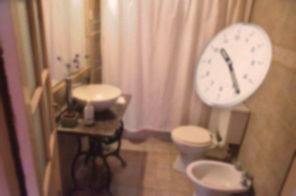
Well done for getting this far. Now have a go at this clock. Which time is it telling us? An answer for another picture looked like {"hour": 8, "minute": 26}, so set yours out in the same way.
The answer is {"hour": 10, "minute": 24}
